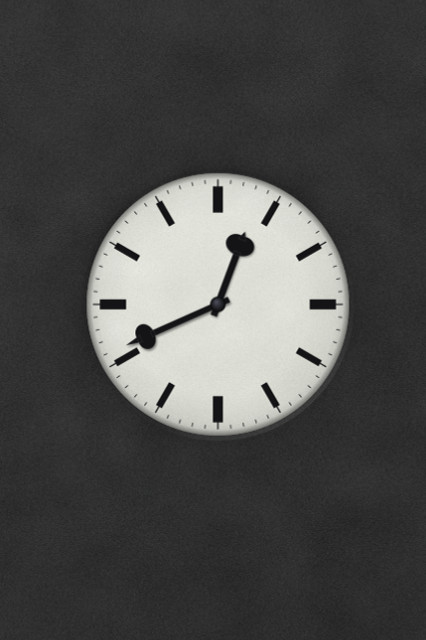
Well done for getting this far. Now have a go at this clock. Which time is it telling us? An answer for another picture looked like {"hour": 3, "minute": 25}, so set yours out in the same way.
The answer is {"hour": 12, "minute": 41}
